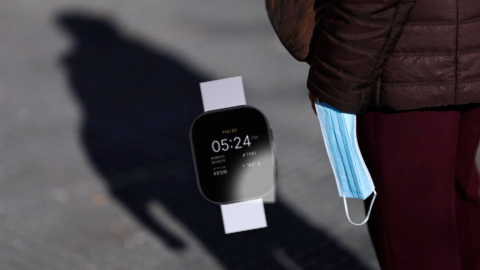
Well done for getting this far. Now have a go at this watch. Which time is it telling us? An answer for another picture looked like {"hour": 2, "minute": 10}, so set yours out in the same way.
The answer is {"hour": 5, "minute": 24}
